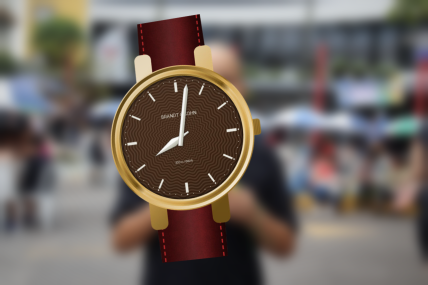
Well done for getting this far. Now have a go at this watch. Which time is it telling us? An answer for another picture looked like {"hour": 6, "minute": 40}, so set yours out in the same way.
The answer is {"hour": 8, "minute": 2}
